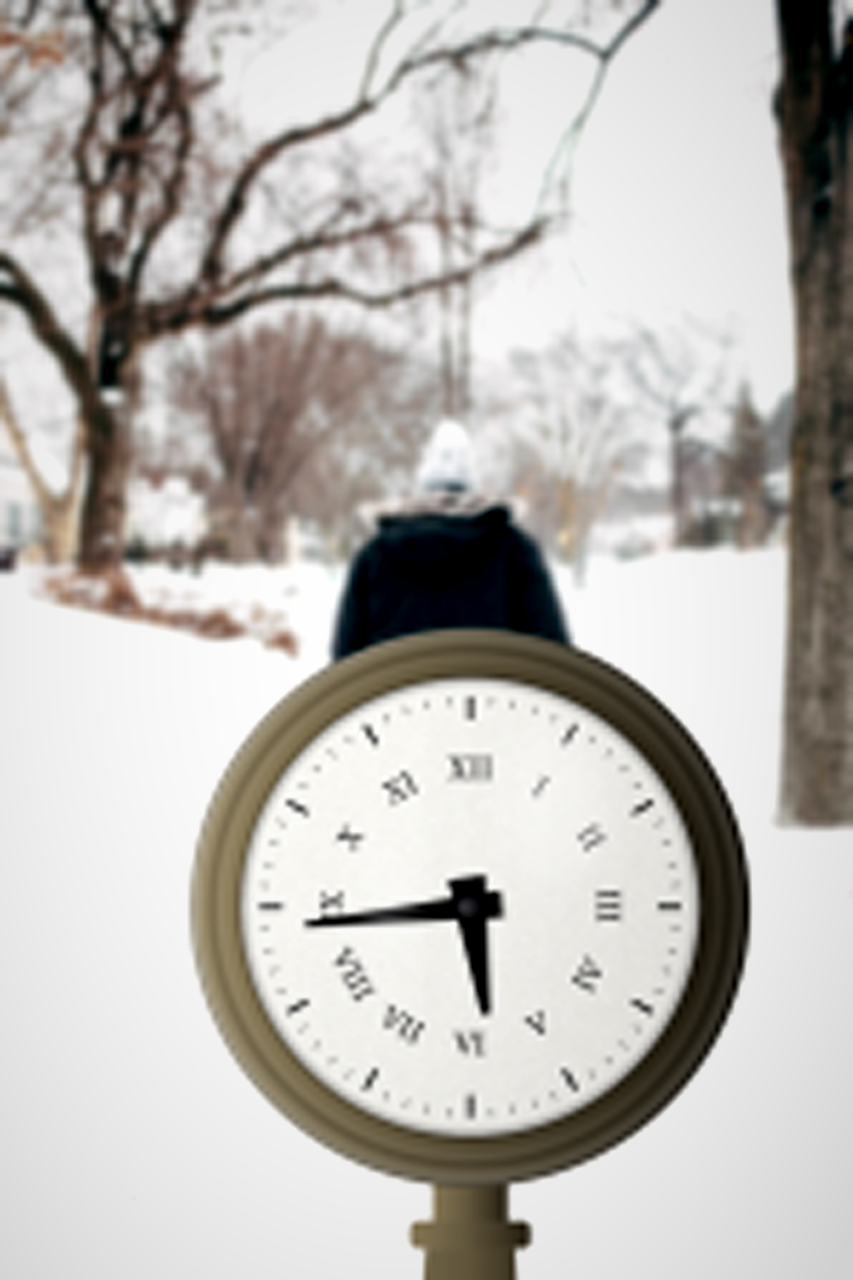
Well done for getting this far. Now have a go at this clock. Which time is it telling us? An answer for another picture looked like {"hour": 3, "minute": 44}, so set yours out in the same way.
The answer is {"hour": 5, "minute": 44}
